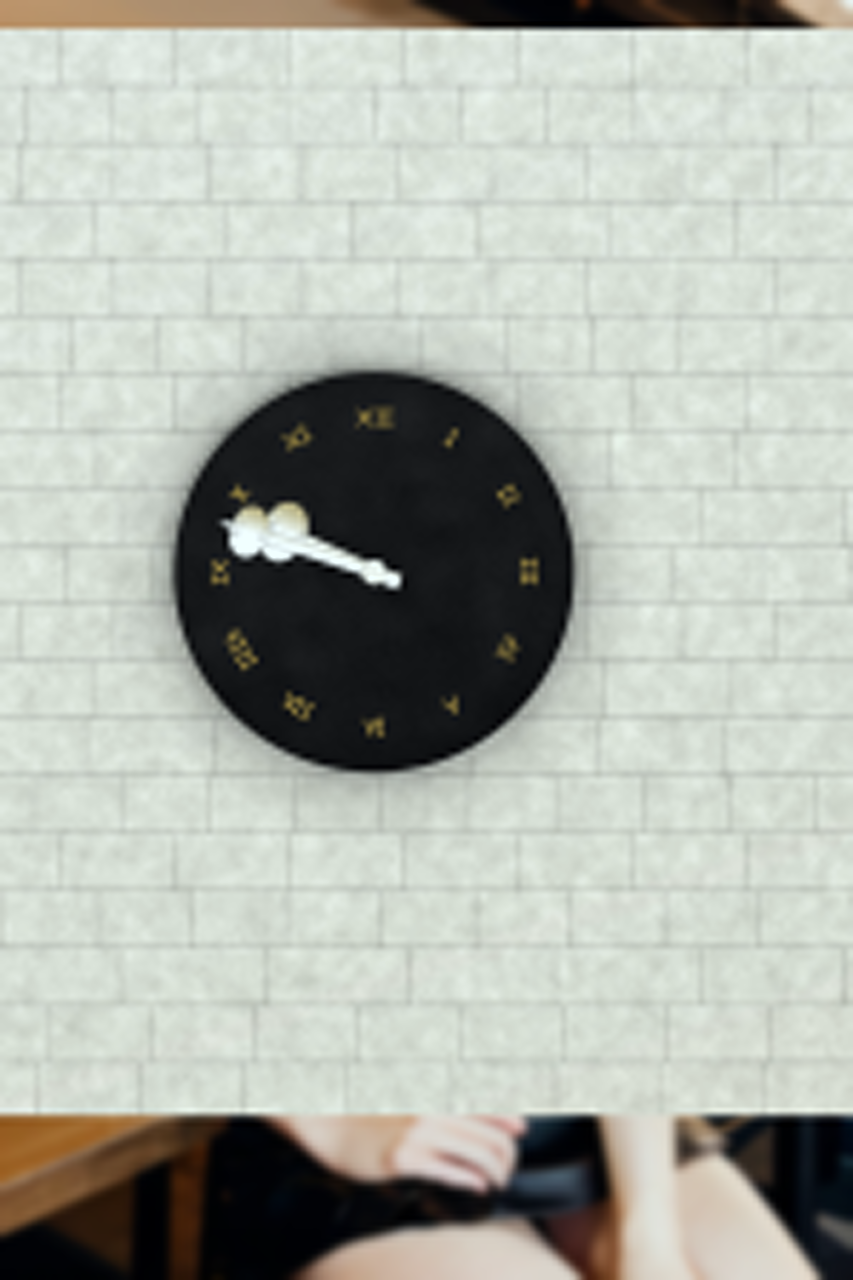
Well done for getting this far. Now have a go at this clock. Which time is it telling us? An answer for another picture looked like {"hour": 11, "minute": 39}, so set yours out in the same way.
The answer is {"hour": 9, "minute": 48}
